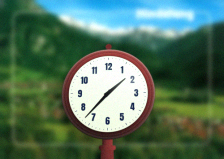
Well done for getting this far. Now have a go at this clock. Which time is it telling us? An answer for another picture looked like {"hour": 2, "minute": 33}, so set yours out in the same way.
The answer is {"hour": 1, "minute": 37}
